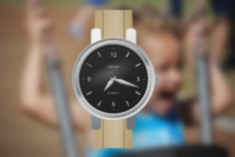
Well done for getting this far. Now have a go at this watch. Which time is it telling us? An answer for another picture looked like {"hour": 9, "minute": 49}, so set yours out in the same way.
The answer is {"hour": 7, "minute": 18}
